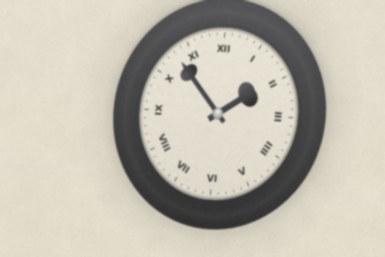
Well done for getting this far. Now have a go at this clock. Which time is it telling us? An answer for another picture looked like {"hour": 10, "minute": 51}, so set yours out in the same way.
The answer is {"hour": 1, "minute": 53}
